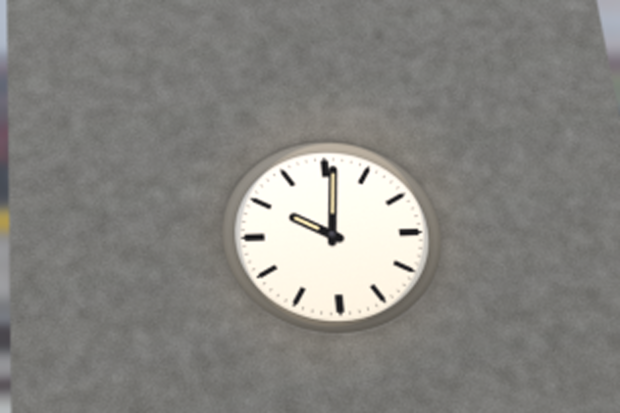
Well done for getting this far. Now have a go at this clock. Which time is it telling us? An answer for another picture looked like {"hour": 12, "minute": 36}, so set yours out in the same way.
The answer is {"hour": 10, "minute": 1}
